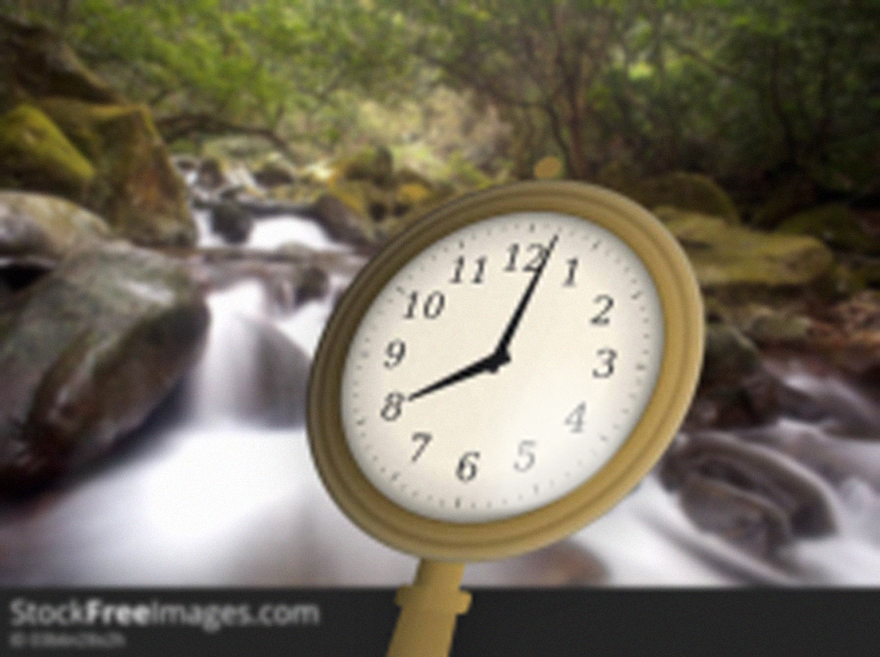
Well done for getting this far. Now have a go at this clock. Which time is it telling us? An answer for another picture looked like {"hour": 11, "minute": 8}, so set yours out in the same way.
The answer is {"hour": 8, "minute": 2}
